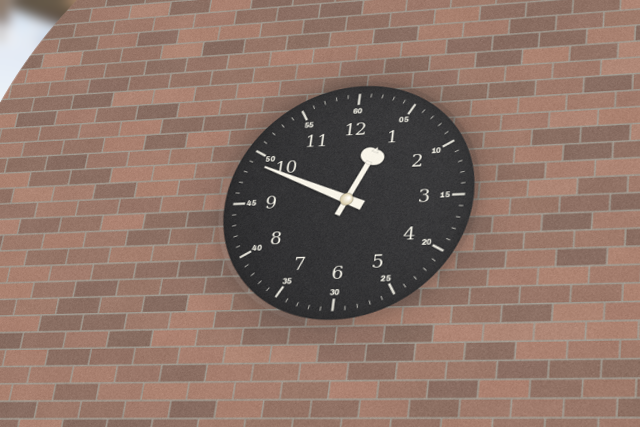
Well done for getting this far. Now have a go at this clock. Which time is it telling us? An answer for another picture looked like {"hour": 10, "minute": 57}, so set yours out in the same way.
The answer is {"hour": 12, "minute": 49}
